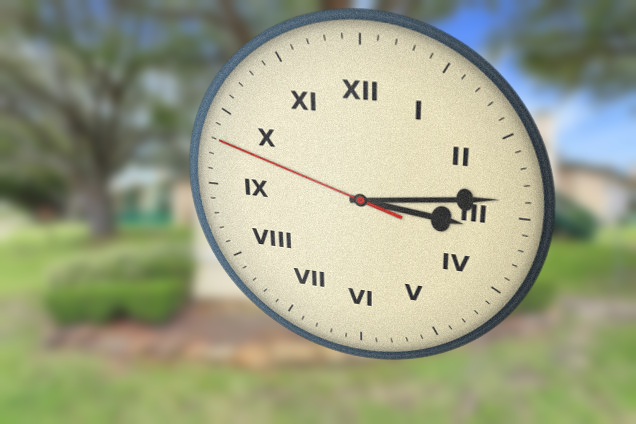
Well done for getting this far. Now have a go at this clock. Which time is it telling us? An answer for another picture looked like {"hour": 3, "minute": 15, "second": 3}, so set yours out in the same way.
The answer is {"hour": 3, "minute": 13, "second": 48}
